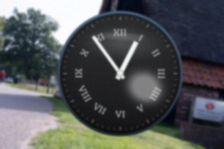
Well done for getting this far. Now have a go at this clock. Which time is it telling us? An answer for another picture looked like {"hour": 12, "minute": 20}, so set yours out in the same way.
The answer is {"hour": 12, "minute": 54}
